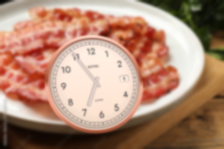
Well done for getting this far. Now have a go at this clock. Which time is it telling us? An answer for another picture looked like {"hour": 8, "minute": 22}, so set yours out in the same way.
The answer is {"hour": 6, "minute": 55}
